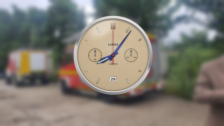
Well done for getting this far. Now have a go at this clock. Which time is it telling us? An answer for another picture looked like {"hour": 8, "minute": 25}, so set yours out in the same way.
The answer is {"hour": 8, "minute": 6}
